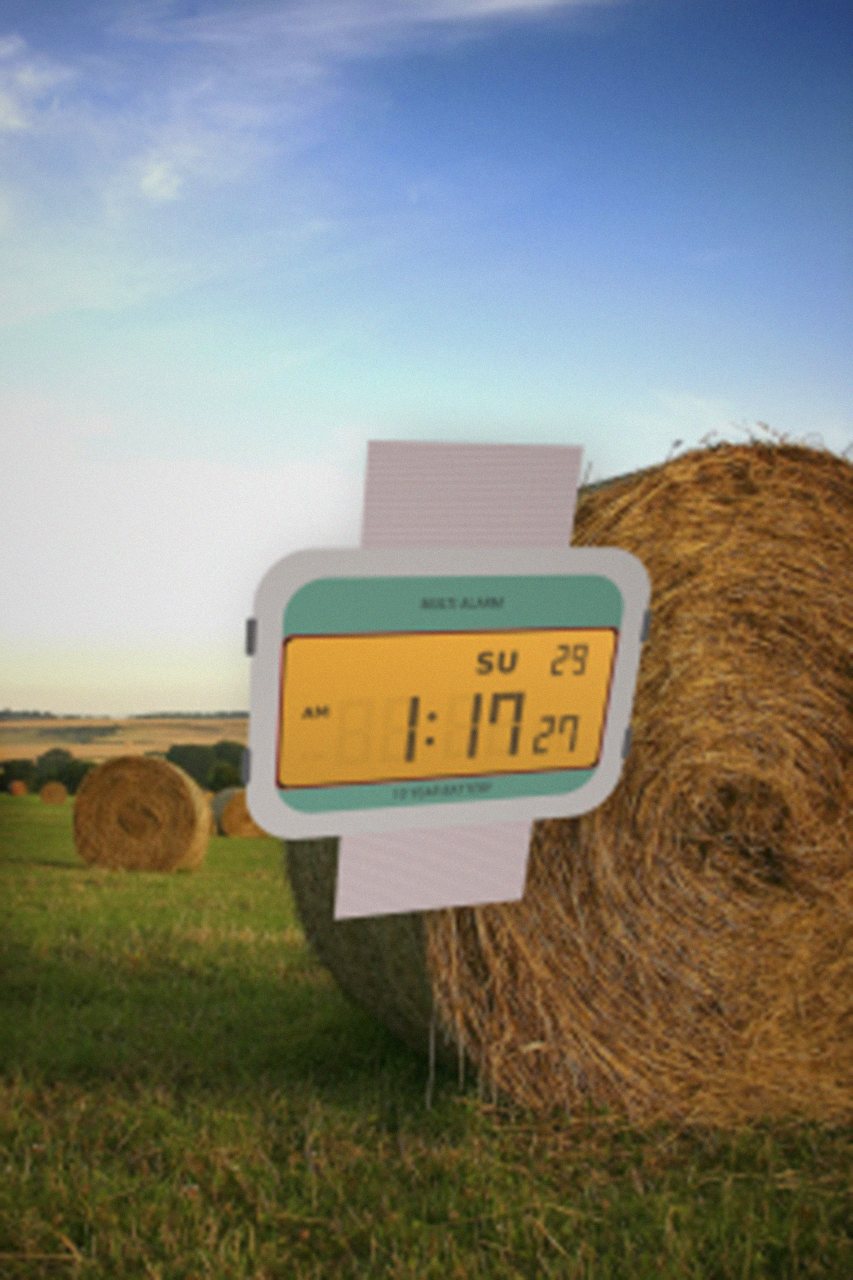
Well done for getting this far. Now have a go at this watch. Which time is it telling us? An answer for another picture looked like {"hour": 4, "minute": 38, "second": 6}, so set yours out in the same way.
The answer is {"hour": 1, "minute": 17, "second": 27}
